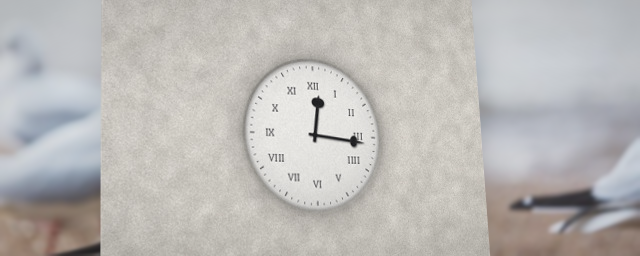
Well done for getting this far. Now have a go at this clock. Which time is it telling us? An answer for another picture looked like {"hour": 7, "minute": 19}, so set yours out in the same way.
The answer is {"hour": 12, "minute": 16}
